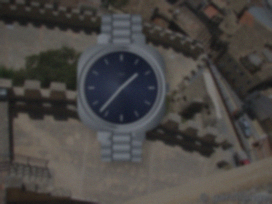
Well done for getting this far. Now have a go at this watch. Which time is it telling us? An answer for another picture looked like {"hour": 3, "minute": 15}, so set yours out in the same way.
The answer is {"hour": 1, "minute": 37}
